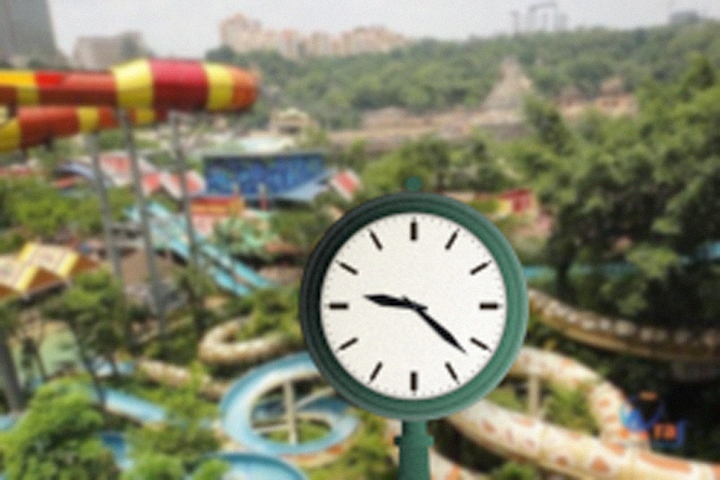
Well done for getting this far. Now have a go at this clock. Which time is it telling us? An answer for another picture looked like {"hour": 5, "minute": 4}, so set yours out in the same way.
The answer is {"hour": 9, "minute": 22}
